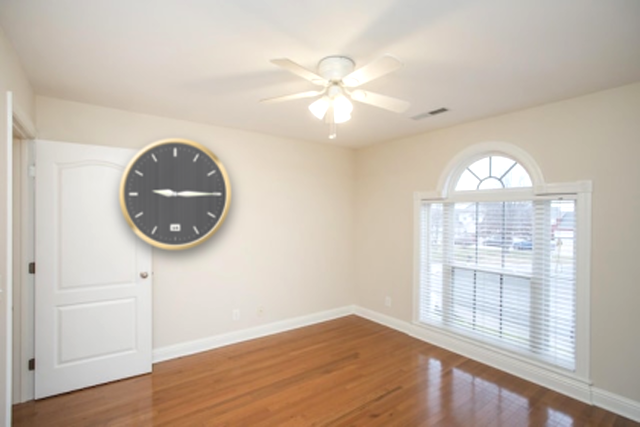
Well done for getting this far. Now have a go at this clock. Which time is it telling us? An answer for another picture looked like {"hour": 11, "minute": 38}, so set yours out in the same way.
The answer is {"hour": 9, "minute": 15}
